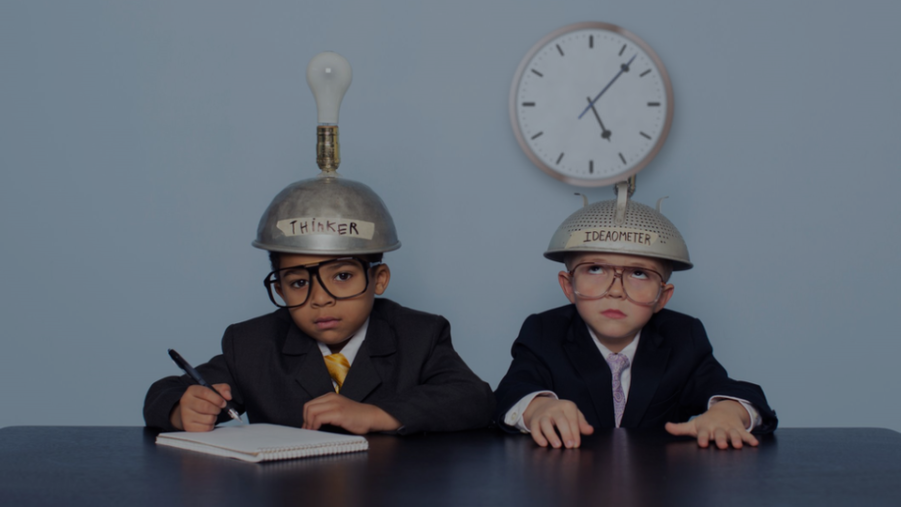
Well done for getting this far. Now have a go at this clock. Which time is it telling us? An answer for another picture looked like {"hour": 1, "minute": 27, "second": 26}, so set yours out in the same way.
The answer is {"hour": 5, "minute": 7, "second": 7}
